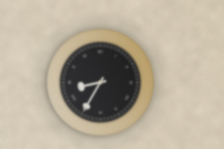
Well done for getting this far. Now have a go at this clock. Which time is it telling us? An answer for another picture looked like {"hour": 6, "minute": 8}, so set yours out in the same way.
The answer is {"hour": 8, "minute": 35}
